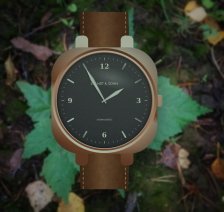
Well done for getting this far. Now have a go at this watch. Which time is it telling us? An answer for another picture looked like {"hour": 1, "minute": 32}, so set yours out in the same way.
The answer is {"hour": 1, "minute": 55}
